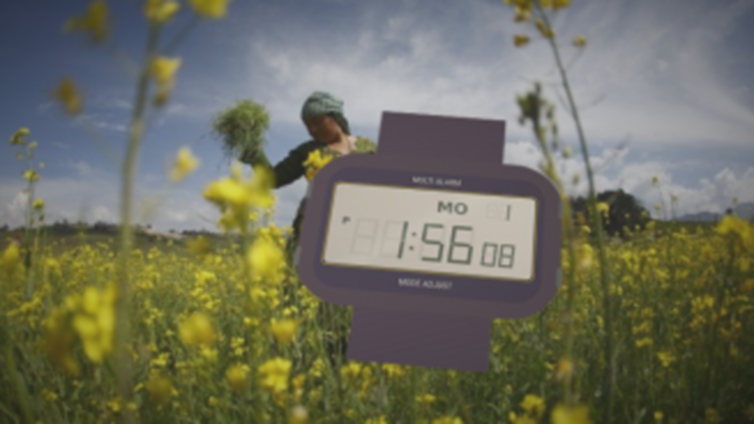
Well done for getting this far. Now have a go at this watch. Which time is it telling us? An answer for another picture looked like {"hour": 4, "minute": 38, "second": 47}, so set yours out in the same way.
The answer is {"hour": 1, "minute": 56, "second": 8}
